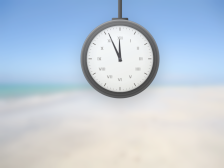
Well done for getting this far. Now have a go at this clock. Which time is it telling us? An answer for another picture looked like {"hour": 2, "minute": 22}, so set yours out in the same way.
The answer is {"hour": 11, "minute": 56}
